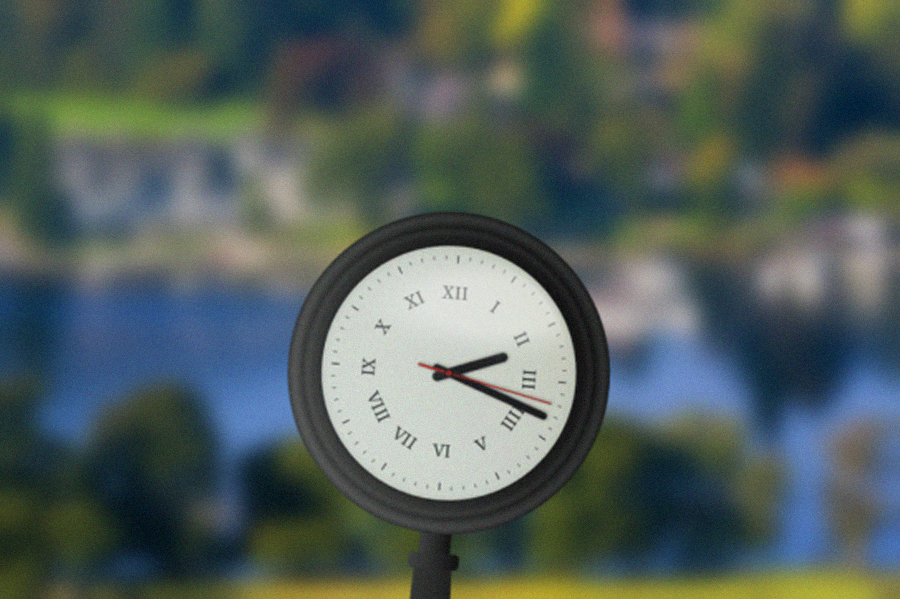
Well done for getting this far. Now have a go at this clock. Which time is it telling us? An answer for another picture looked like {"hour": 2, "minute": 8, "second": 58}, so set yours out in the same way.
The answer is {"hour": 2, "minute": 18, "second": 17}
